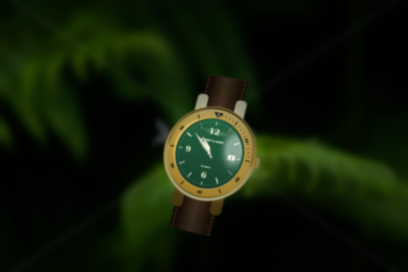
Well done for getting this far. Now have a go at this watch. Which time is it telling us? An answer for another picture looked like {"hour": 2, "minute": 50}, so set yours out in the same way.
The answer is {"hour": 10, "minute": 52}
